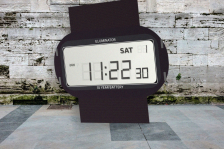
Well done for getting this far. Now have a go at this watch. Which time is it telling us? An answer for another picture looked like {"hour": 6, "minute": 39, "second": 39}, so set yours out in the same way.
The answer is {"hour": 11, "minute": 22, "second": 30}
